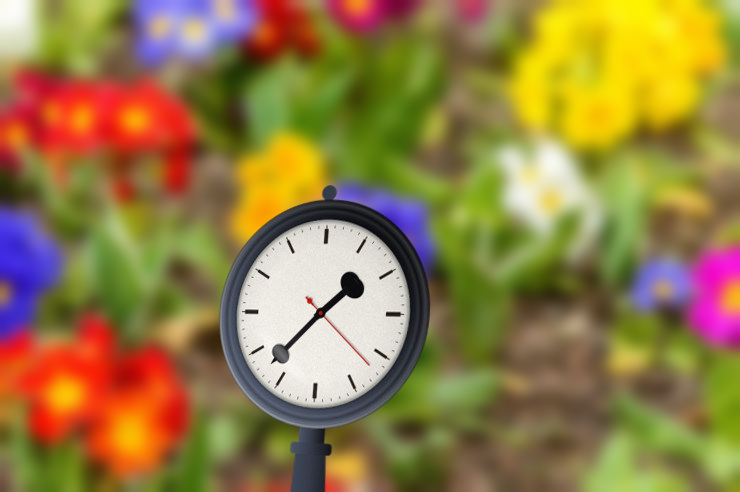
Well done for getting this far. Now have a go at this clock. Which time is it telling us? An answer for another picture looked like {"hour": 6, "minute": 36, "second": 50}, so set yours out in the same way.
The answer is {"hour": 1, "minute": 37, "second": 22}
